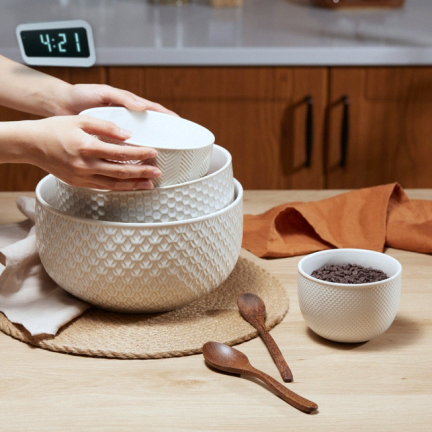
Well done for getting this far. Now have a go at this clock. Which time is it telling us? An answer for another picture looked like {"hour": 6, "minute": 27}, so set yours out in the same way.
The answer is {"hour": 4, "minute": 21}
